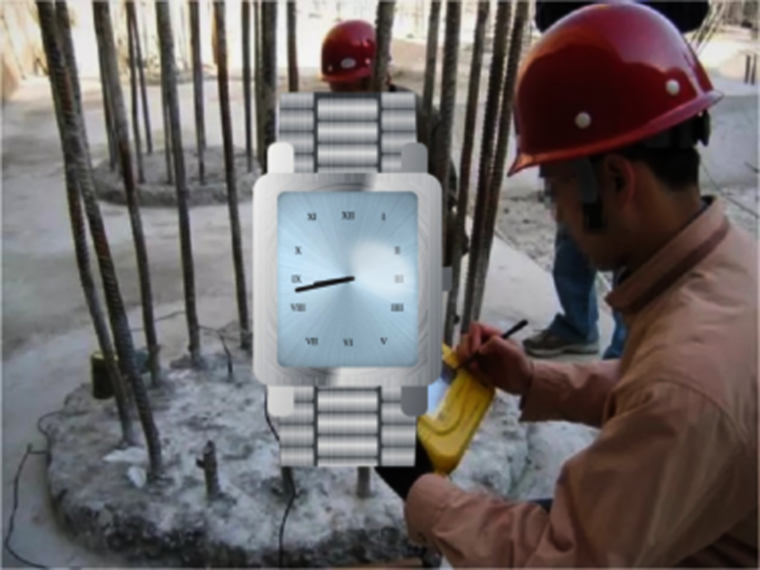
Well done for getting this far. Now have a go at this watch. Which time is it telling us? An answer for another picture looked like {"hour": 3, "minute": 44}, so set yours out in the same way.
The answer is {"hour": 8, "minute": 43}
